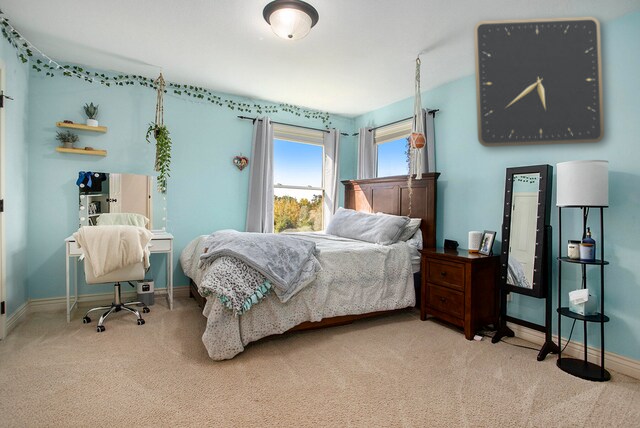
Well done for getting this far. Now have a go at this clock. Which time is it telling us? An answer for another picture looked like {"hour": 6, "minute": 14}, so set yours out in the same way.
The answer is {"hour": 5, "minute": 39}
